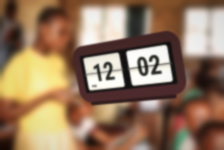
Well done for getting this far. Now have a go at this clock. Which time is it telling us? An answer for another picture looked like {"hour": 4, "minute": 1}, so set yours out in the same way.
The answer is {"hour": 12, "minute": 2}
